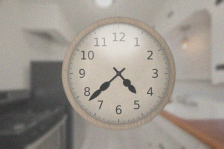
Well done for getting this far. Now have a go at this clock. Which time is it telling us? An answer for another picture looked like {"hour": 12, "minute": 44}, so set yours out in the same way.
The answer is {"hour": 4, "minute": 38}
